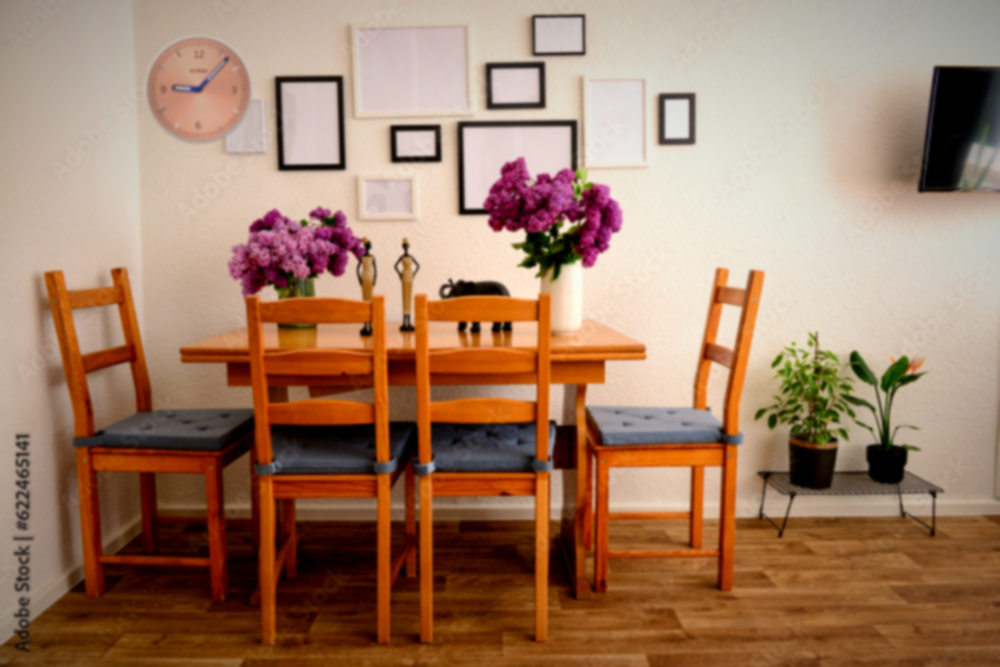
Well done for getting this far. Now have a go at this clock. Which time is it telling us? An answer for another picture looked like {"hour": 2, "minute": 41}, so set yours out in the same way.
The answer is {"hour": 9, "minute": 7}
